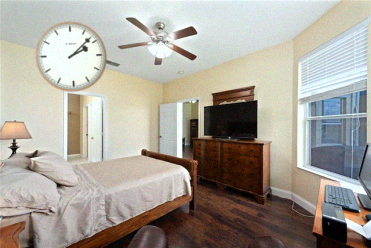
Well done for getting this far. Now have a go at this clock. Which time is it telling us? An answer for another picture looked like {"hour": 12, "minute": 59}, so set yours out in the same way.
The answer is {"hour": 2, "minute": 8}
